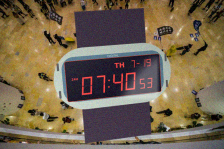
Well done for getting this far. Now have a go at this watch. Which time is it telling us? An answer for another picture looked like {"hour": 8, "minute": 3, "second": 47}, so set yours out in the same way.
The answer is {"hour": 7, "minute": 40, "second": 53}
